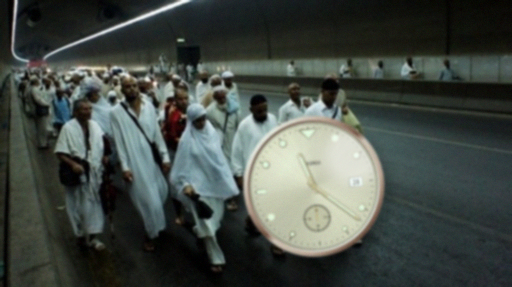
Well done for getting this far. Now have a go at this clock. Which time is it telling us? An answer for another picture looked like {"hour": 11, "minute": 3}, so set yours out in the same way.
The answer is {"hour": 11, "minute": 22}
